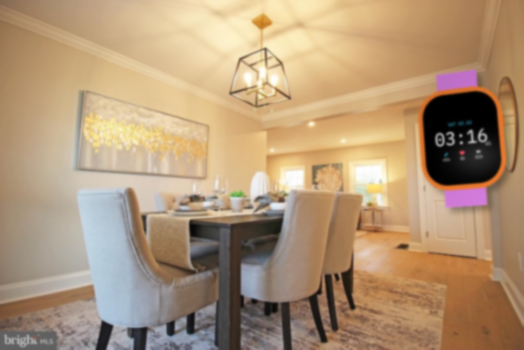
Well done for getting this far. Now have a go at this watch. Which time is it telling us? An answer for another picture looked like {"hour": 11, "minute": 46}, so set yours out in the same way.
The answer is {"hour": 3, "minute": 16}
